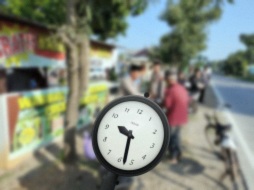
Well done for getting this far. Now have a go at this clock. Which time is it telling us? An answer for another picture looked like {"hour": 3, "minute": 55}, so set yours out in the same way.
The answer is {"hour": 9, "minute": 28}
